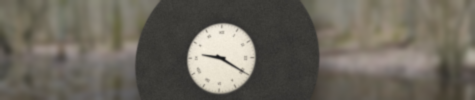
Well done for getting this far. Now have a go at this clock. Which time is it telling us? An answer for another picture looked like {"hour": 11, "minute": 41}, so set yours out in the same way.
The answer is {"hour": 9, "minute": 20}
